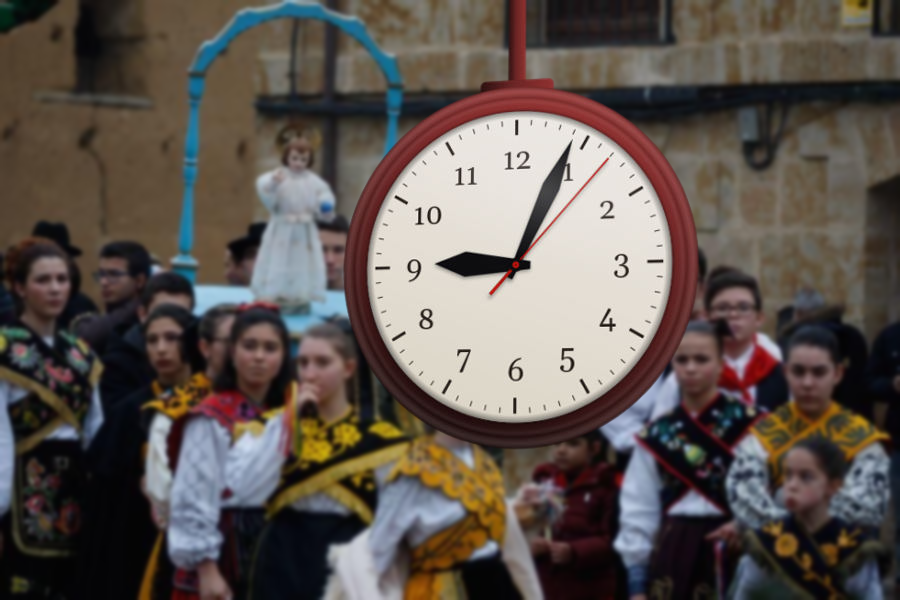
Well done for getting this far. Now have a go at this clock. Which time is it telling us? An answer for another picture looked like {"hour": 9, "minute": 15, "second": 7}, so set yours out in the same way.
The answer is {"hour": 9, "minute": 4, "second": 7}
